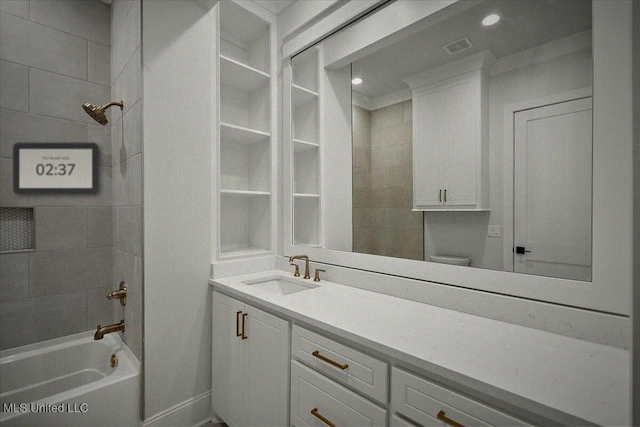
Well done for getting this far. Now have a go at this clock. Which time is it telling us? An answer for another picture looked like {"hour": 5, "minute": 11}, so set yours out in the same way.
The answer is {"hour": 2, "minute": 37}
